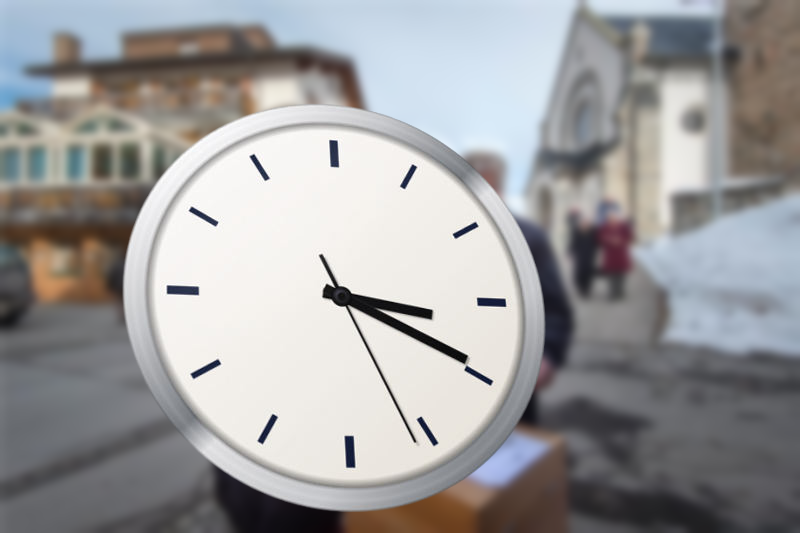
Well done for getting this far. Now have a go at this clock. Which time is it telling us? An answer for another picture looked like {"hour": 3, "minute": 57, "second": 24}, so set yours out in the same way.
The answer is {"hour": 3, "minute": 19, "second": 26}
